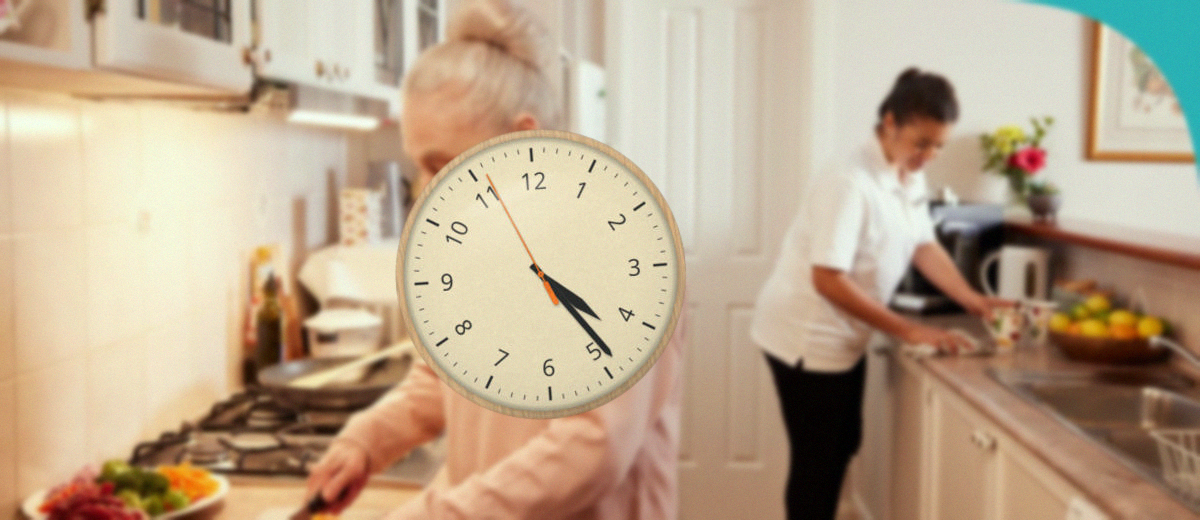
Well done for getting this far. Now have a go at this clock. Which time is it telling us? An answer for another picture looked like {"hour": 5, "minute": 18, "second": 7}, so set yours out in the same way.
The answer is {"hour": 4, "minute": 23, "second": 56}
